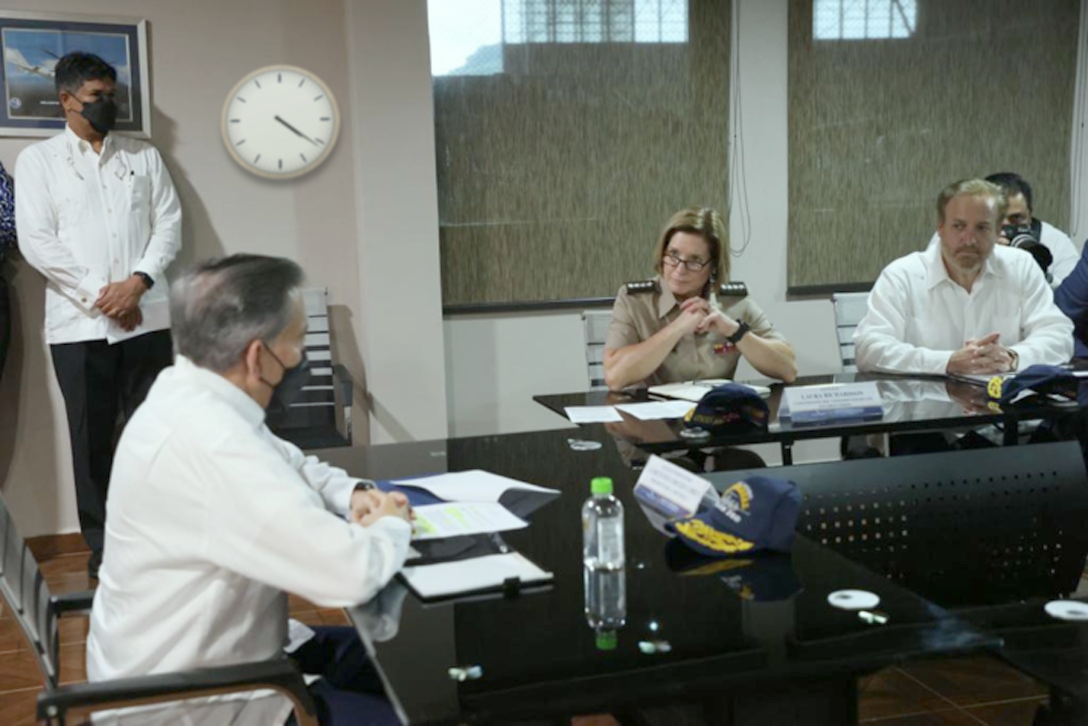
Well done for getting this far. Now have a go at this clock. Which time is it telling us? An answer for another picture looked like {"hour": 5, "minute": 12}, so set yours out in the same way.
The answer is {"hour": 4, "minute": 21}
